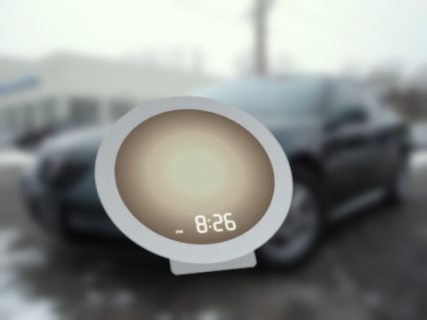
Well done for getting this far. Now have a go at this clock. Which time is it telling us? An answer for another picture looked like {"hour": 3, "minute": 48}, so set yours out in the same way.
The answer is {"hour": 8, "minute": 26}
